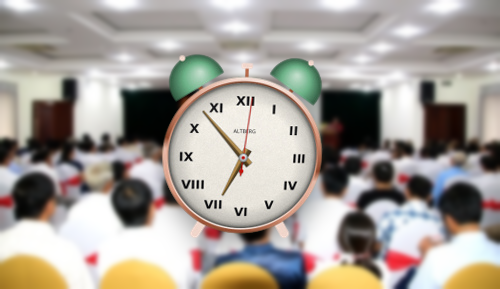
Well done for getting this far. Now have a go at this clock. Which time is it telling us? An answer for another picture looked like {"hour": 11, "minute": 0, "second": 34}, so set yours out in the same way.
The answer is {"hour": 6, "minute": 53, "second": 1}
